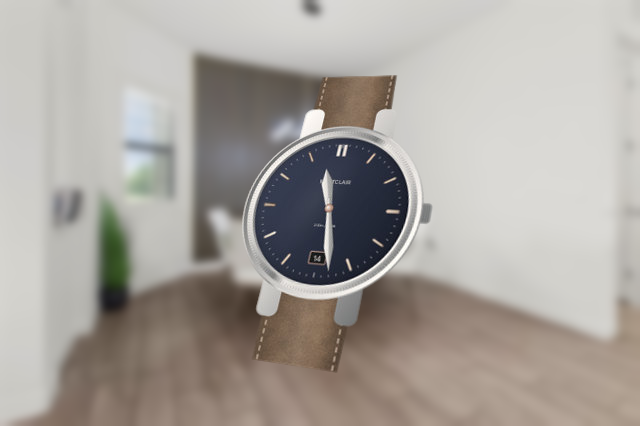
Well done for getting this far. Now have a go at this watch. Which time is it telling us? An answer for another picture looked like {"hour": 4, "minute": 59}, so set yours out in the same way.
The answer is {"hour": 11, "minute": 28}
